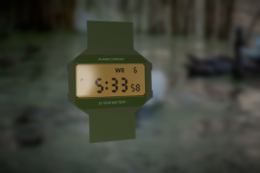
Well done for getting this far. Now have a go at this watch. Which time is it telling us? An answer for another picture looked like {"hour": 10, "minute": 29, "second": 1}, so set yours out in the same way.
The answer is {"hour": 5, "minute": 33, "second": 58}
